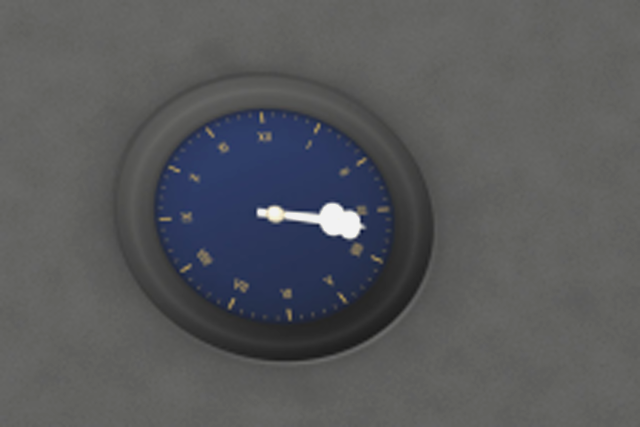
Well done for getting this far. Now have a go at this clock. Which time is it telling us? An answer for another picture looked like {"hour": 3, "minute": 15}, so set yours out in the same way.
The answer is {"hour": 3, "minute": 17}
